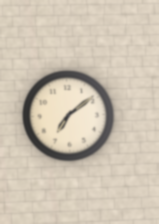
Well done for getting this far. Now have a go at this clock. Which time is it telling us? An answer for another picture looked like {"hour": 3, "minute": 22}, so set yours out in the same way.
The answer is {"hour": 7, "minute": 9}
